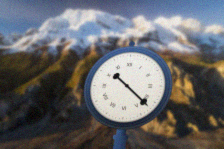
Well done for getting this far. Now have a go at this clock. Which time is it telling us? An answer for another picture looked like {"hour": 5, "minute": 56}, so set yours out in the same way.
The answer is {"hour": 10, "minute": 22}
